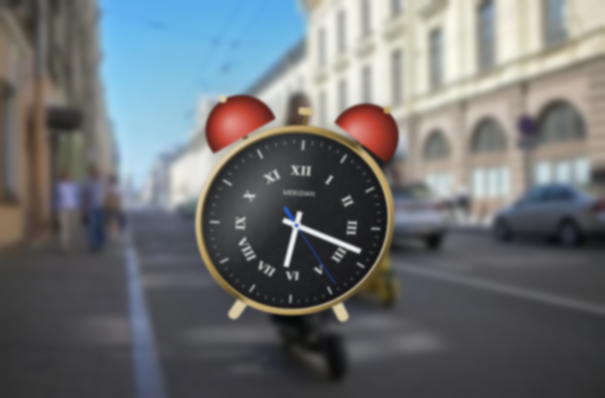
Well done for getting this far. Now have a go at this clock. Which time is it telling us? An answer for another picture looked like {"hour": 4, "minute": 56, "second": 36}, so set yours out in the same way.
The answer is {"hour": 6, "minute": 18, "second": 24}
